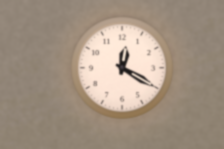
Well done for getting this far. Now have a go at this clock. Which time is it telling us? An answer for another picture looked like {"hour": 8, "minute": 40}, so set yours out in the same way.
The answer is {"hour": 12, "minute": 20}
